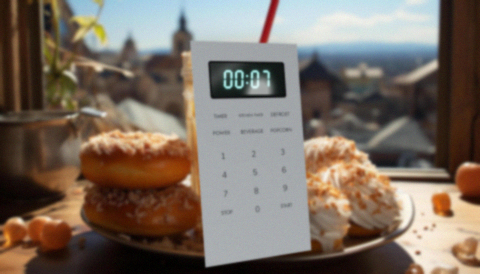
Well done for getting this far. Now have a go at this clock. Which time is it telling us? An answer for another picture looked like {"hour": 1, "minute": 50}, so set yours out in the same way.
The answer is {"hour": 0, "minute": 7}
